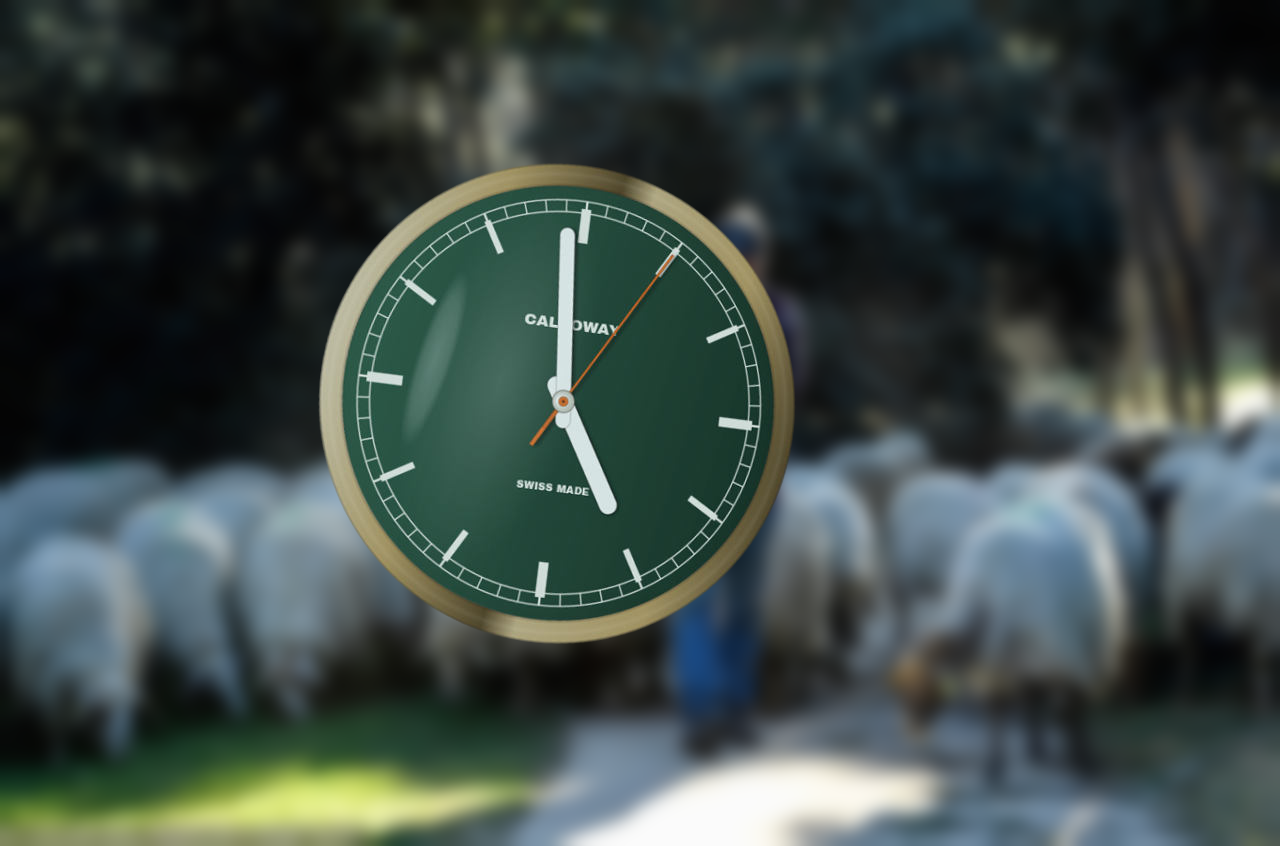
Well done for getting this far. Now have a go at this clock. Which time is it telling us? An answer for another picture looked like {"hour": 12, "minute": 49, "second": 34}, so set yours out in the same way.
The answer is {"hour": 4, "minute": 59, "second": 5}
